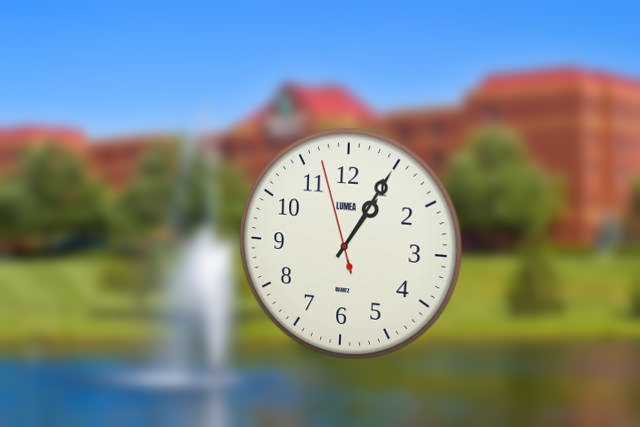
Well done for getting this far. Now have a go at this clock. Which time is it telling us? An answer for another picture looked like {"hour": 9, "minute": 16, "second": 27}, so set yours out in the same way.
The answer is {"hour": 1, "minute": 4, "second": 57}
